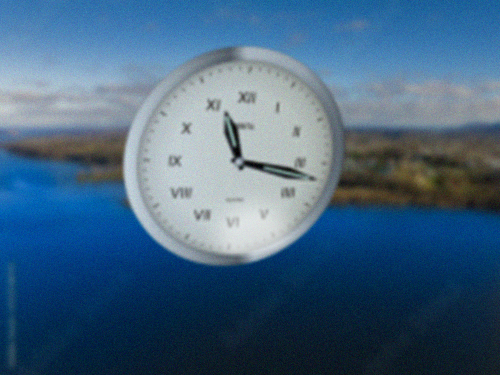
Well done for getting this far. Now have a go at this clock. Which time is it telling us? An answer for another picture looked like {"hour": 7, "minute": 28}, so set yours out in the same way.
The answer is {"hour": 11, "minute": 17}
